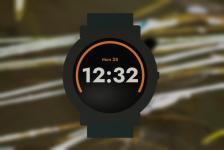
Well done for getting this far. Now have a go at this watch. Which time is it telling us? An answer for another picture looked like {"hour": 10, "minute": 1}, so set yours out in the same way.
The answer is {"hour": 12, "minute": 32}
